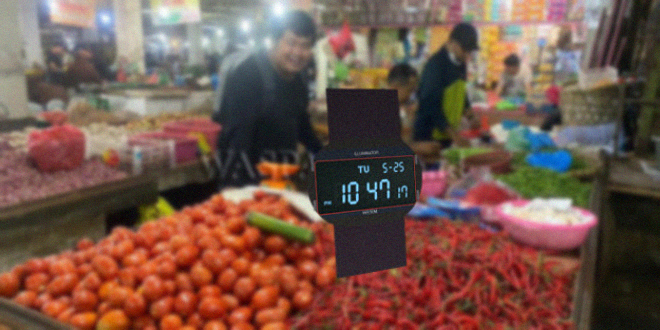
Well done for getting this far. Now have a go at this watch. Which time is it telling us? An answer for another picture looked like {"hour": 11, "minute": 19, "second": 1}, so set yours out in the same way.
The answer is {"hour": 10, "minute": 47, "second": 17}
